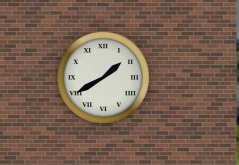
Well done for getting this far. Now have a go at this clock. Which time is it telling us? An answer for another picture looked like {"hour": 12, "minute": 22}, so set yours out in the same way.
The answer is {"hour": 1, "minute": 40}
